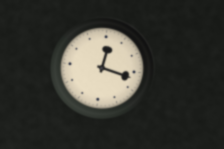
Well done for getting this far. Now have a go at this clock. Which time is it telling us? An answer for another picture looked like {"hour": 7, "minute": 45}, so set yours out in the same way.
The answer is {"hour": 12, "minute": 17}
